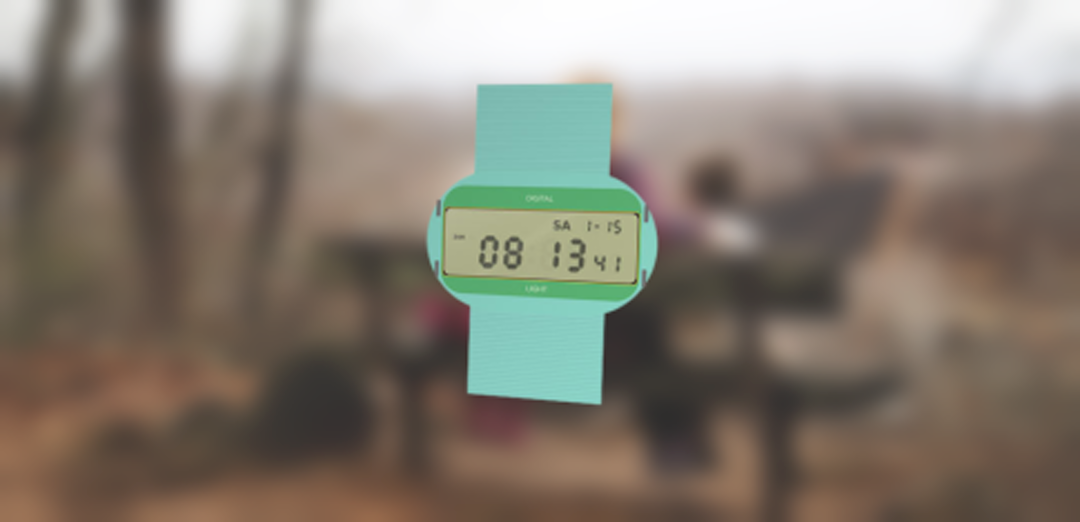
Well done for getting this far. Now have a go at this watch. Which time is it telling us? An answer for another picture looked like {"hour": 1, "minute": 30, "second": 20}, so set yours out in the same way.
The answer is {"hour": 8, "minute": 13, "second": 41}
